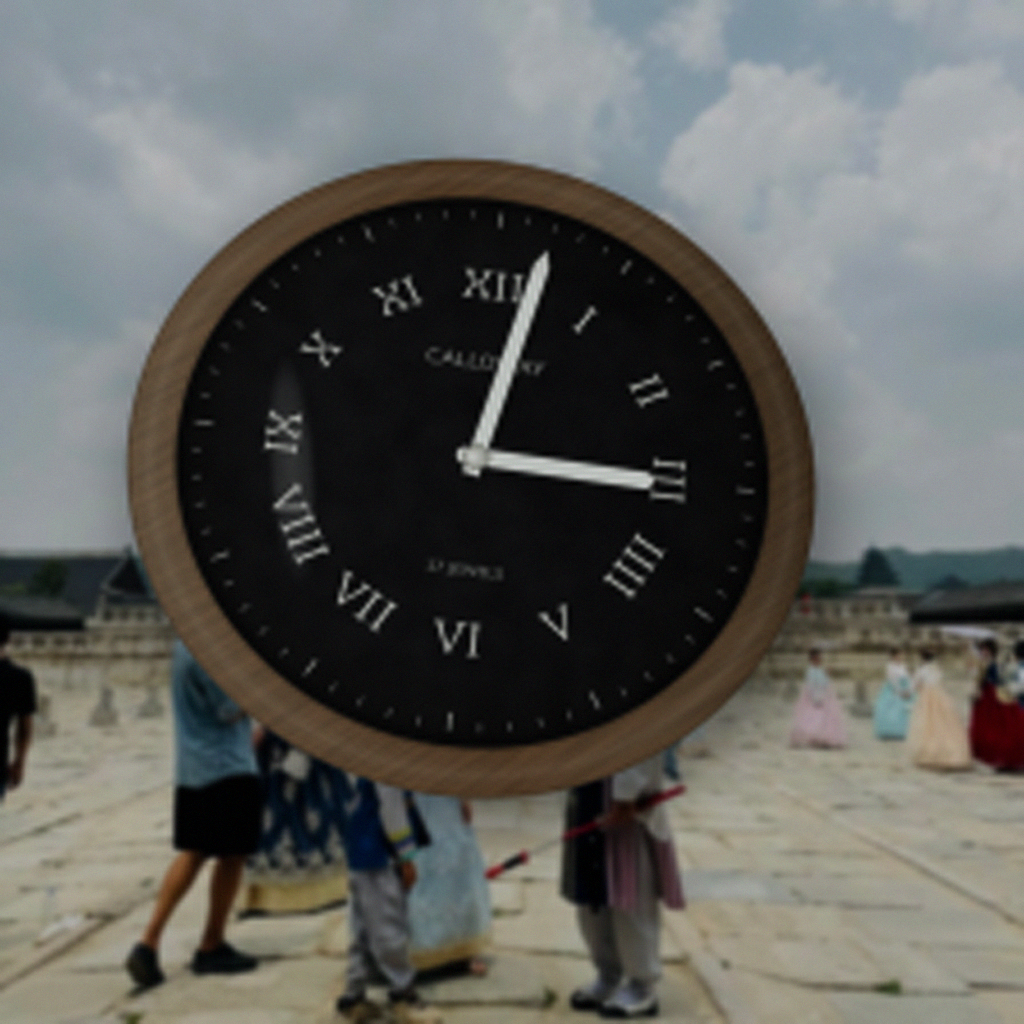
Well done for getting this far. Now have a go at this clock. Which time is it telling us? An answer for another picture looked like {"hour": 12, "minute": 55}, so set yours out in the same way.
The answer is {"hour": 3, "minute": 2}
